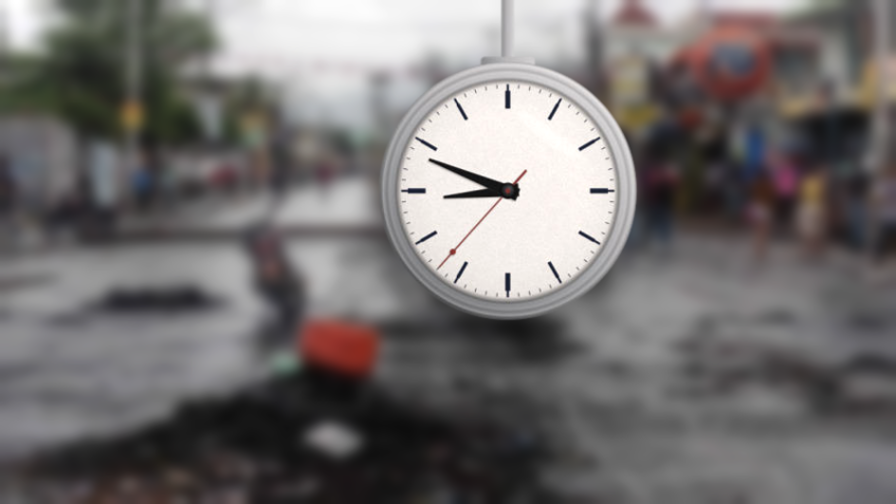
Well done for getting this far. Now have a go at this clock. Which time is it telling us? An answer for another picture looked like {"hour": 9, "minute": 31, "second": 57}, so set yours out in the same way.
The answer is {"hour": 8, "minute": 48, "second": 37}
